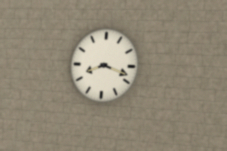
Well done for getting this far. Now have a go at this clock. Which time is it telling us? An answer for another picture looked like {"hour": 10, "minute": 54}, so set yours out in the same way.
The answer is {"hour": 8, "minute": 18}
